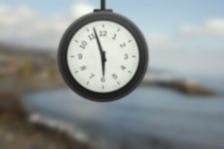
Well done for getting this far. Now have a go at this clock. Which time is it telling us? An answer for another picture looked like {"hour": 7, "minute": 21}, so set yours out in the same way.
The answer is {"hour": 5, "minute": 57}
